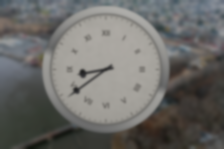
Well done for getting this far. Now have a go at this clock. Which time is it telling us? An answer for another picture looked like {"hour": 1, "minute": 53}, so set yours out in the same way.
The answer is {"hour": 8, "minute": 39}
